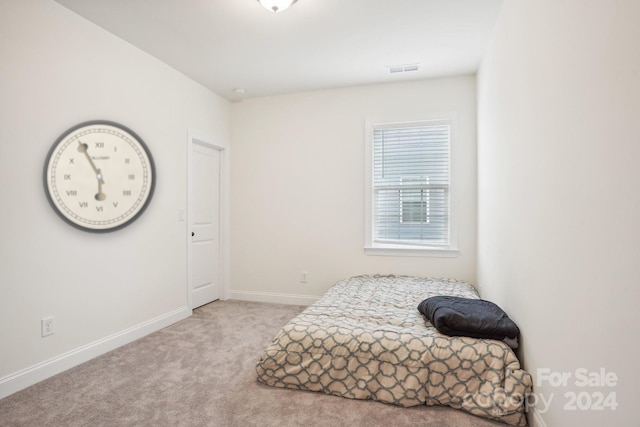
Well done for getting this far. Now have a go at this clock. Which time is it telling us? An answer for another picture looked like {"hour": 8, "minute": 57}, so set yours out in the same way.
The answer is {"hour": 5, "minute": 55}
